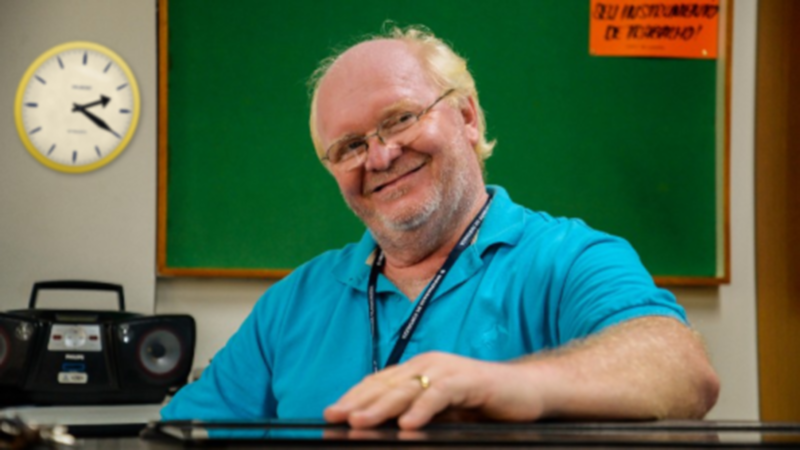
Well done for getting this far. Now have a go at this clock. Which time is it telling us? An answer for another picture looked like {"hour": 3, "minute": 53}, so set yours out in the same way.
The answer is {"hour": 2, "minute": 20}
